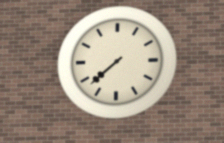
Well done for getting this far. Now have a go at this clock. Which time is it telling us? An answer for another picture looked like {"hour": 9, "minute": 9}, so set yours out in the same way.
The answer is {"hour": 7, "minute": 38}
